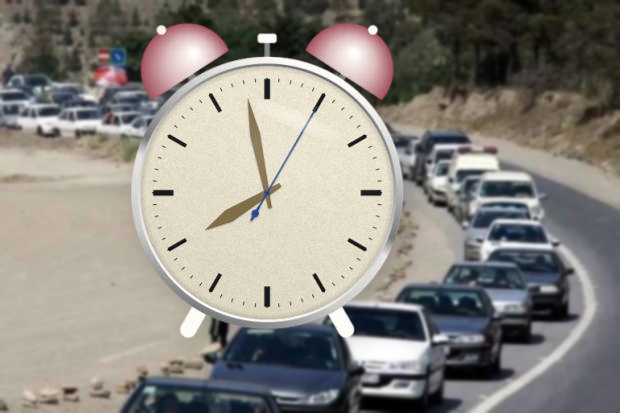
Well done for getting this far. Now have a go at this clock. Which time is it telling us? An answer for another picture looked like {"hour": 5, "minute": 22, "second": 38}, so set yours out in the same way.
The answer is {"hour": 7, "minute": 58, "second": 5}
